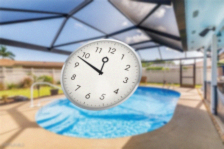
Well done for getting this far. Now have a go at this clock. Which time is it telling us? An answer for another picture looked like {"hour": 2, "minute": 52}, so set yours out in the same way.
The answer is {"hour": 11, "minute": 48}
